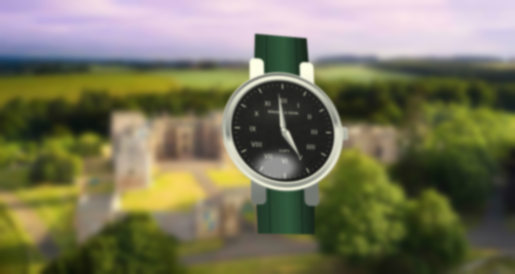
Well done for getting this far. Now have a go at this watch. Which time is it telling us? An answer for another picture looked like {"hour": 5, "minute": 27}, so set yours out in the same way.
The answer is {"hour": 4, "minute": 59}
